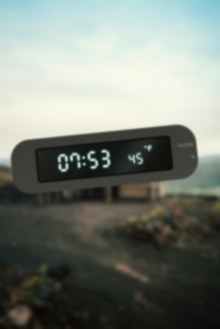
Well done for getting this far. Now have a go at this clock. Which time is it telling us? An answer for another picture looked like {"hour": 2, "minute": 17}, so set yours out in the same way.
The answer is {"hour": 7, "minute": 53}
